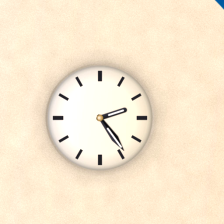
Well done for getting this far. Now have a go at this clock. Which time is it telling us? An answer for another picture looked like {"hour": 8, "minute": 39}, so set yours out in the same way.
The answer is {"hour": 2, "minute": 24}
